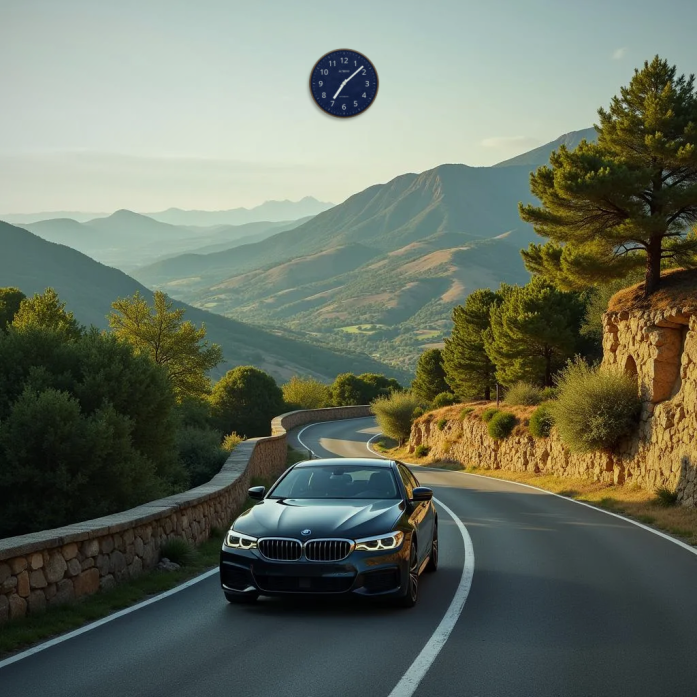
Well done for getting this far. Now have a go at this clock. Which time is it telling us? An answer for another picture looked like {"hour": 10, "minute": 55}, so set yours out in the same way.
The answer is {"hour": 7, "minute": 8}
